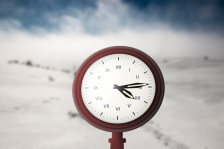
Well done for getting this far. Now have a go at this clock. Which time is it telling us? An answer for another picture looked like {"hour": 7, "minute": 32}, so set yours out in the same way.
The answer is {"hour": 4, "minute": 14}
